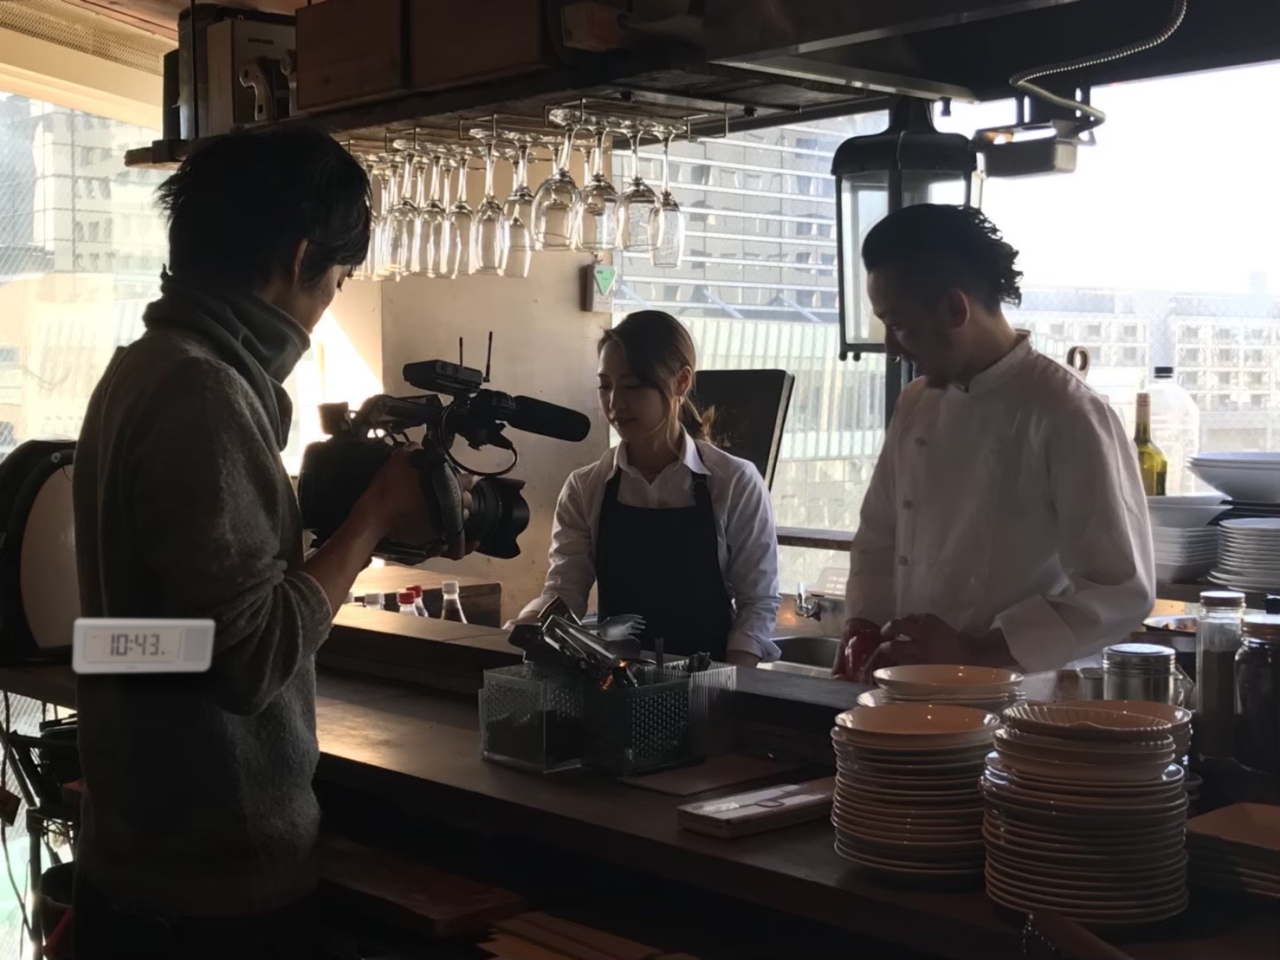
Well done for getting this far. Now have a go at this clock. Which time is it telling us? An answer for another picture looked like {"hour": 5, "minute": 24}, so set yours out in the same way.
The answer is {"hour": 10, "minute": 43}
